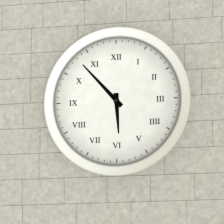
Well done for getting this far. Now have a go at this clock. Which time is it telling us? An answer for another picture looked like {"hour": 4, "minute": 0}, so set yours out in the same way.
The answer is {"hour": 5, "minute": 53}
